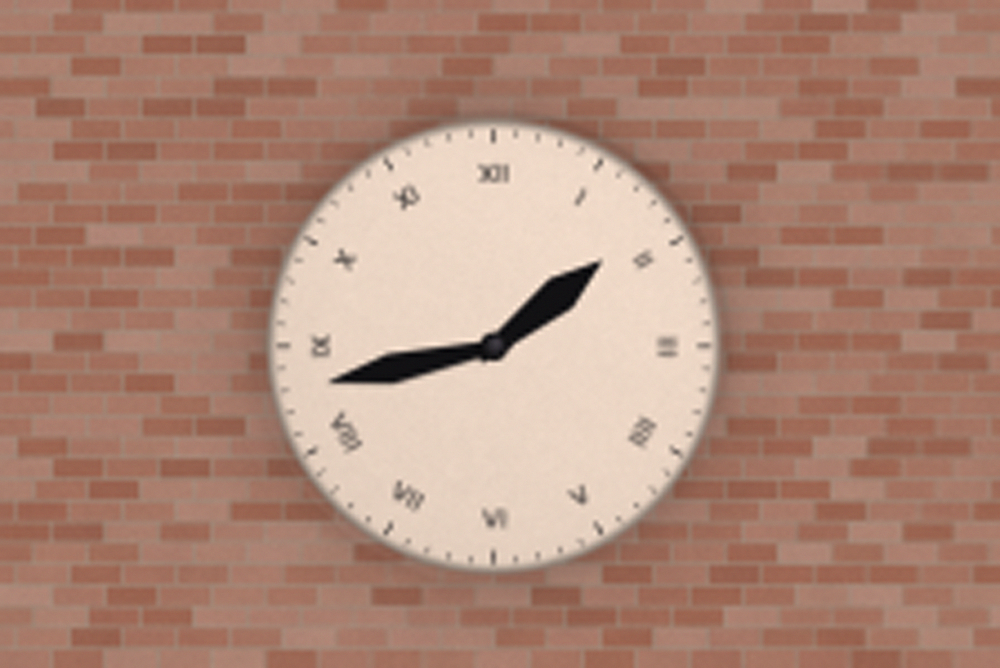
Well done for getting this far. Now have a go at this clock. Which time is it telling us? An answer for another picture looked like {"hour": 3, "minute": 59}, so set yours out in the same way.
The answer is {"hour": 1, "minute": 43}
